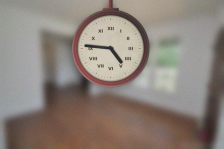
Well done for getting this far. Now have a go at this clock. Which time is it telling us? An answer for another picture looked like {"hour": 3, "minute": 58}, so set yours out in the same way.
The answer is {"hour": 4, "minute": 46}
